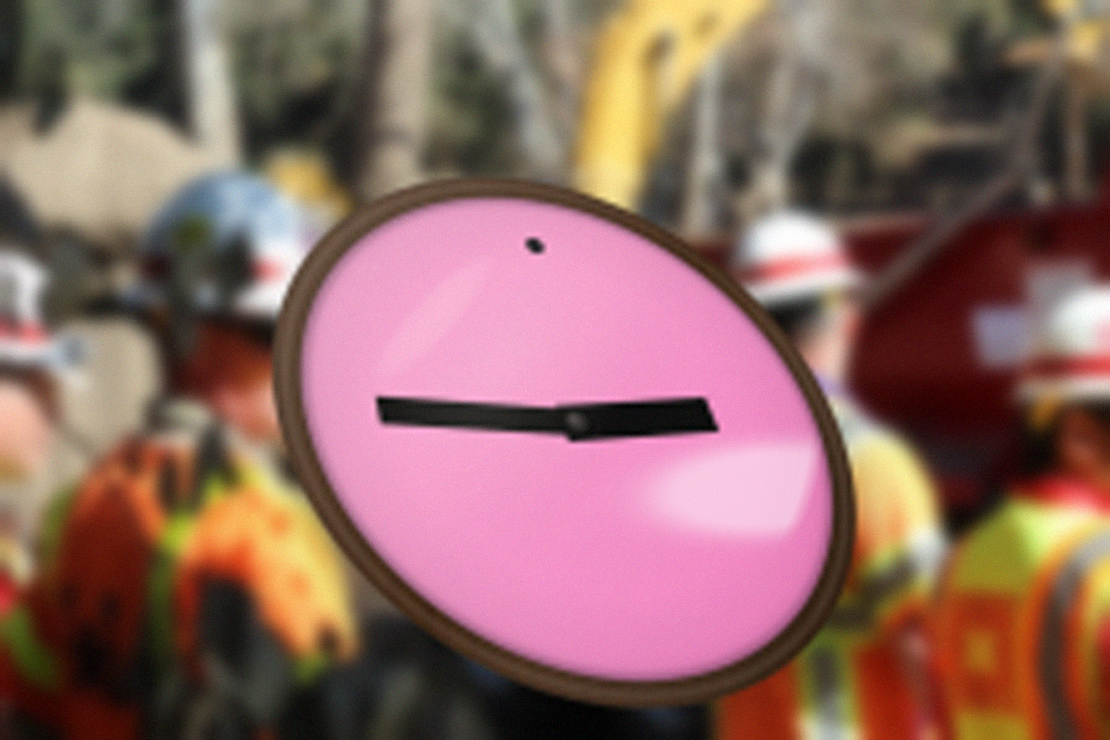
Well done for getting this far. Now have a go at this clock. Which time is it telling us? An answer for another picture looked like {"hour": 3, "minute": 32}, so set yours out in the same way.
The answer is {"hour": 2, "minute": 45}
